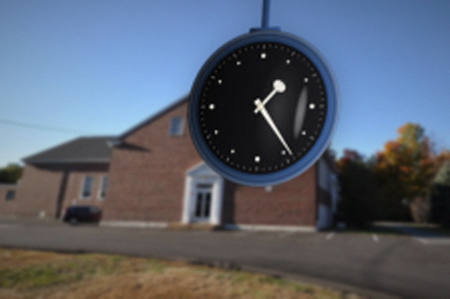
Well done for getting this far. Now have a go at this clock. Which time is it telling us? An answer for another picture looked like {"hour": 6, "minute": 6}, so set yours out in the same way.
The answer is {"hour": 1, "minute": 24}
